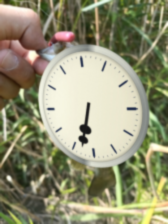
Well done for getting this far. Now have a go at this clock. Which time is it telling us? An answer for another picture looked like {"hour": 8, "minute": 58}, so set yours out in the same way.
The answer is {"hour": 6, "minute": 33}
